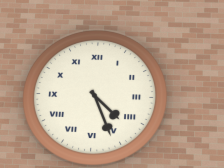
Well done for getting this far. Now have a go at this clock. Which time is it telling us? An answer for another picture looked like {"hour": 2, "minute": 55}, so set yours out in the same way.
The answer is {"hour": 4, "minute": 26}
